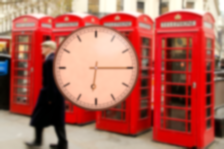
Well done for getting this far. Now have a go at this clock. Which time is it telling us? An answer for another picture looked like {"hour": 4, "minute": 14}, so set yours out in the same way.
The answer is {"hour": 6, "minute": 15}
